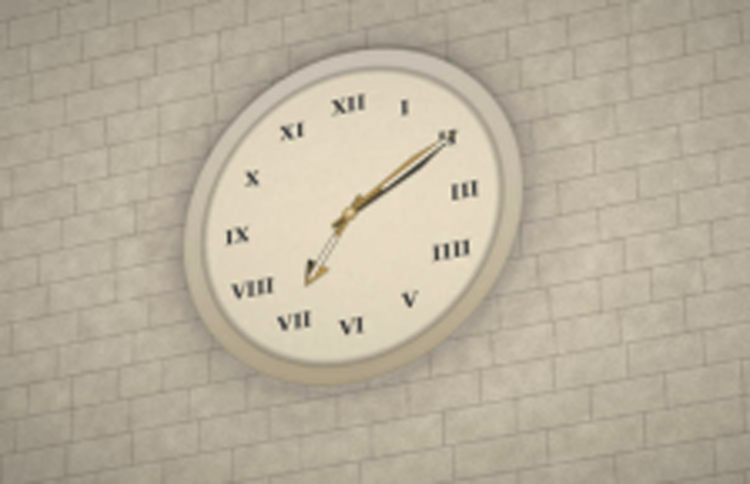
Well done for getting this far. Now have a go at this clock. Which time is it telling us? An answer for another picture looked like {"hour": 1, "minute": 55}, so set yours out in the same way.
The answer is {"hour": 7, "minute": 10}
